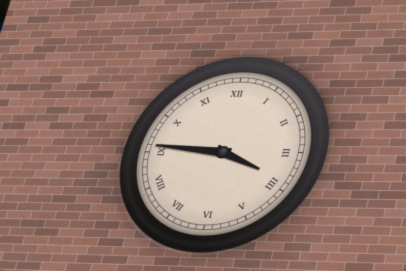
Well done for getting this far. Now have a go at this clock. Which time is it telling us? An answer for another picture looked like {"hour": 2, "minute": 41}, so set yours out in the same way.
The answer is {"hour": 3, "minute": 46}
